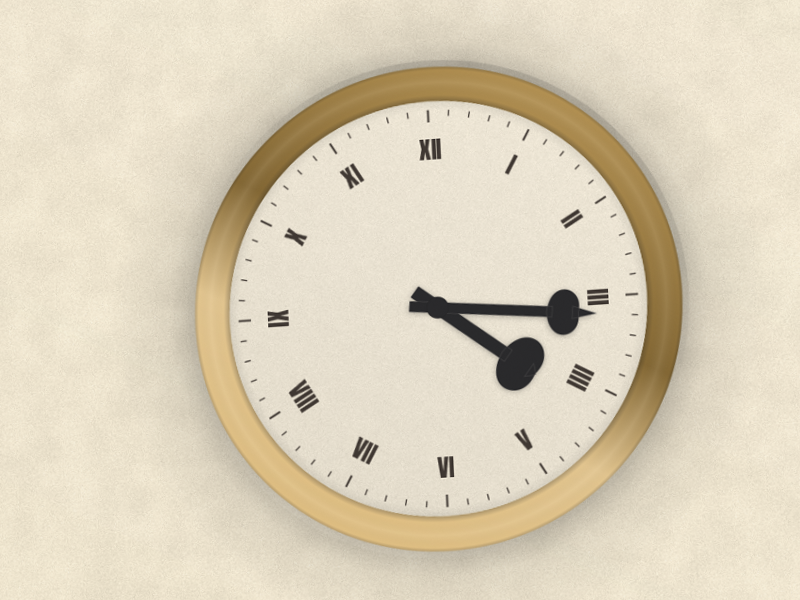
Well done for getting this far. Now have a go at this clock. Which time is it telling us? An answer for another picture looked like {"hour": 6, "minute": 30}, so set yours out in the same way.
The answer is {"hour": 4, "minute": 16}
